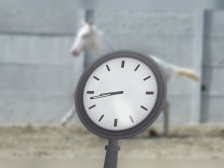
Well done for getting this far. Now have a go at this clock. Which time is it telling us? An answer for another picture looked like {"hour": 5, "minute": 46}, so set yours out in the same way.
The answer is {"hour": 8, "minute": 43}
